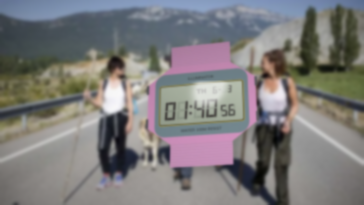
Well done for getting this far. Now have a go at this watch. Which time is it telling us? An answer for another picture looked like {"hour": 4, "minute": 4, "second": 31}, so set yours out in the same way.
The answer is {"hour": 1, "minute": 40, "second": 56}
